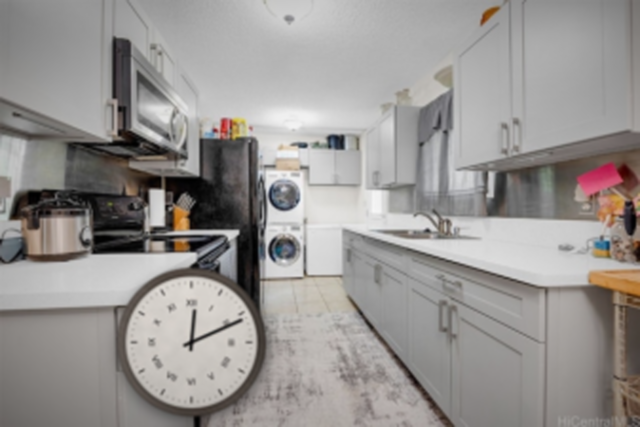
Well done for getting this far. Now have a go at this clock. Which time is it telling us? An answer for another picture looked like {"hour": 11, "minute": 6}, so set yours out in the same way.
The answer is {"hour": 12, "minute": 11}
